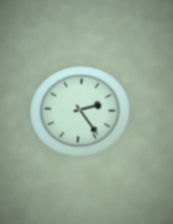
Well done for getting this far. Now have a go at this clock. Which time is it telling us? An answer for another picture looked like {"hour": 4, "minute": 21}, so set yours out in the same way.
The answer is {"hour": 2, "minute": 24}
